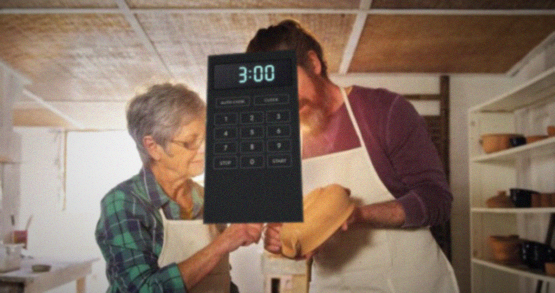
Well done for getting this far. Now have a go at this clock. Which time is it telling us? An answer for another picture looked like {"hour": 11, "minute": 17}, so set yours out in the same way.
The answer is {"hour": 3, "minute": 0}
